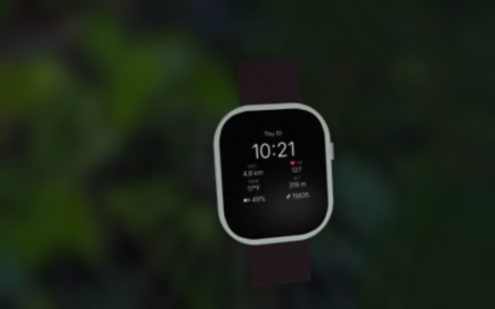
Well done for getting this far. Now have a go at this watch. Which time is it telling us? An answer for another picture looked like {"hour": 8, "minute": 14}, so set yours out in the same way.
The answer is {"hour": 10, "minute": 21}
